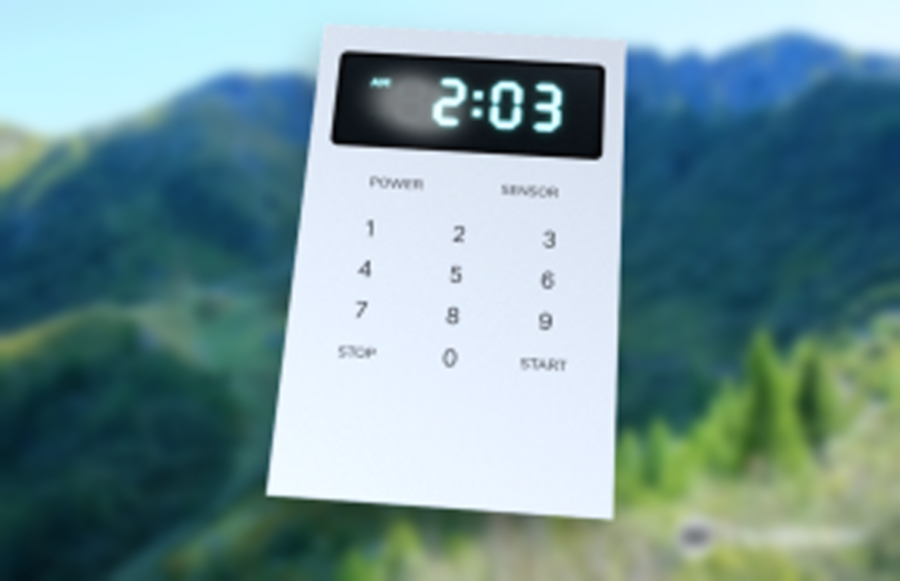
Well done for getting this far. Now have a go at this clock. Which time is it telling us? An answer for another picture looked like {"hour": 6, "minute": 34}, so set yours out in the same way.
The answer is {"hour": 2, "minute": 3}
